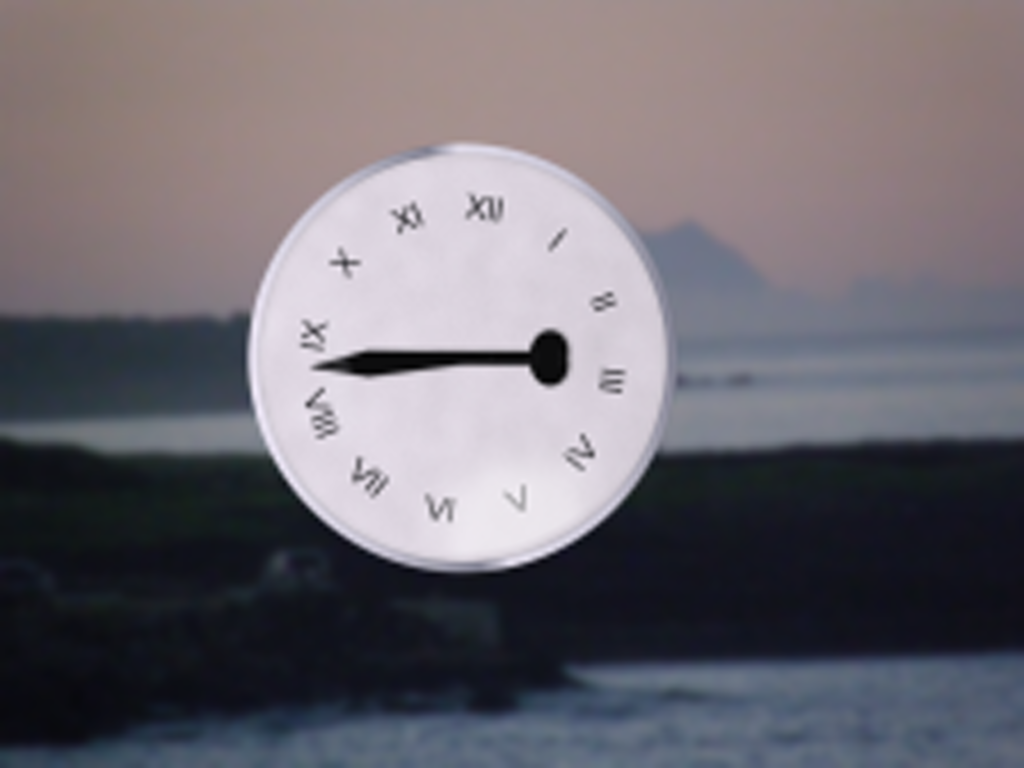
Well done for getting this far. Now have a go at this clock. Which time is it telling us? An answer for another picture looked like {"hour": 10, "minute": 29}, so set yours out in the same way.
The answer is {"hour": 2, "minute": 43}
